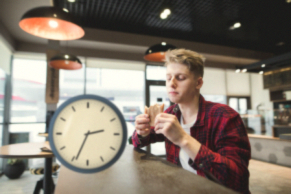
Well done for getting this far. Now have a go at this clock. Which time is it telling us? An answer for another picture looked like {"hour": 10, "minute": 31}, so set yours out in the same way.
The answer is {"hour": 2, "minute": 34}
